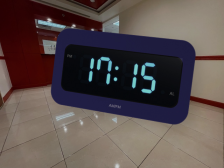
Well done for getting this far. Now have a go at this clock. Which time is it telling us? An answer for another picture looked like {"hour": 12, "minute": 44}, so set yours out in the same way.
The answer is {"hour": 17, "minute": 15}
